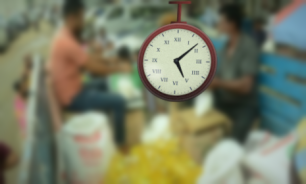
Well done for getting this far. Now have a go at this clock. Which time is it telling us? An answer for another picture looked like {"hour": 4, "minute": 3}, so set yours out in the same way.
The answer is {"hour": 5, "minute": 8}
